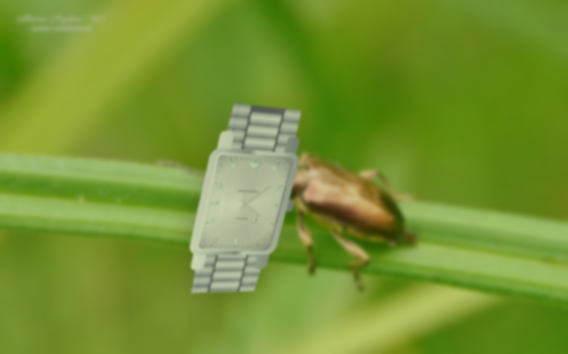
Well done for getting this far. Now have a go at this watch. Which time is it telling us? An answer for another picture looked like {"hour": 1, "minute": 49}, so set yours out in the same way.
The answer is {"hour": 4, "minute": 8}
